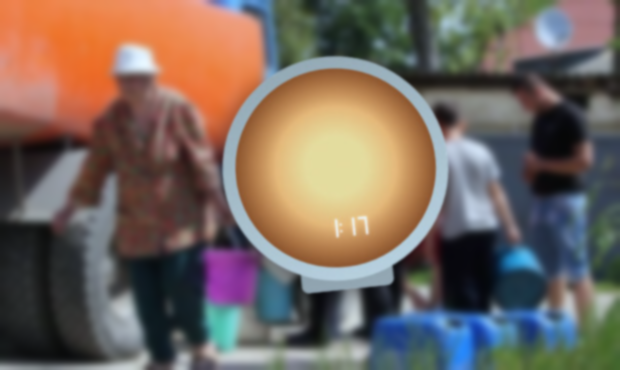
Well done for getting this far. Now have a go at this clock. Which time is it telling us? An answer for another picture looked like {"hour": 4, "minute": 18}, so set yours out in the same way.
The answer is {"hour": 1, "minute": 17}
